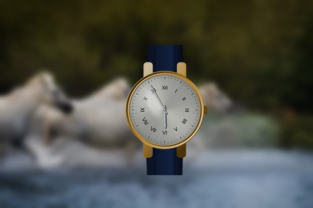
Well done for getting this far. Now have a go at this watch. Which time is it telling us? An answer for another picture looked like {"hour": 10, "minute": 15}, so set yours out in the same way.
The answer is {"hour": 5, "minute": 55}
